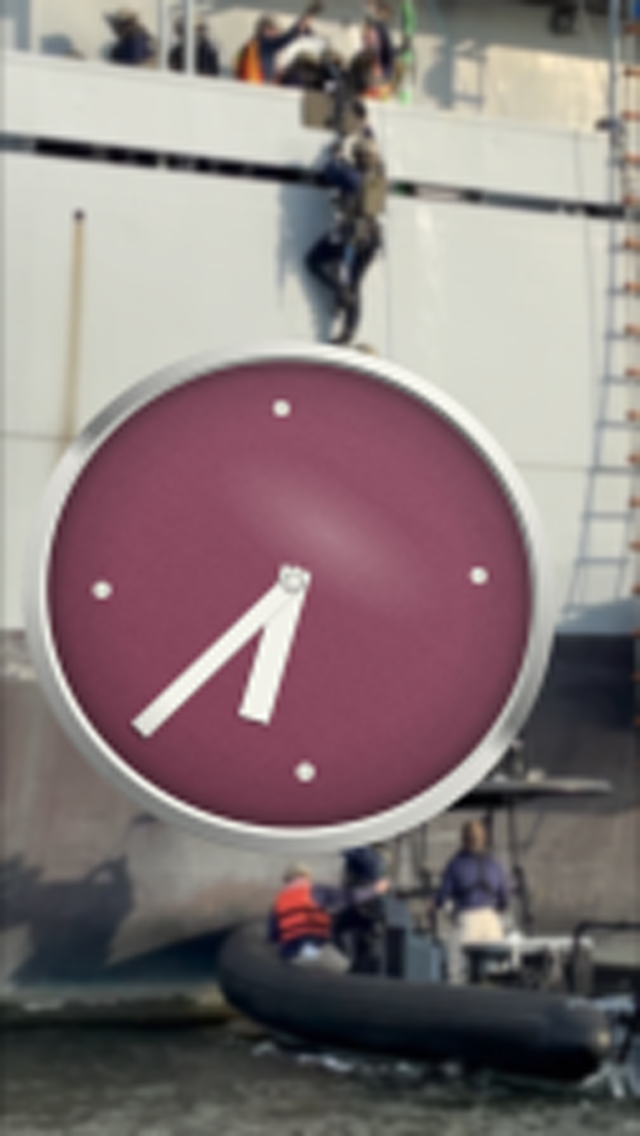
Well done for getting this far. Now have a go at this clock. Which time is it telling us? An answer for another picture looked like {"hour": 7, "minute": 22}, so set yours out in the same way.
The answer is {"hour": 6, "minute": 38}
